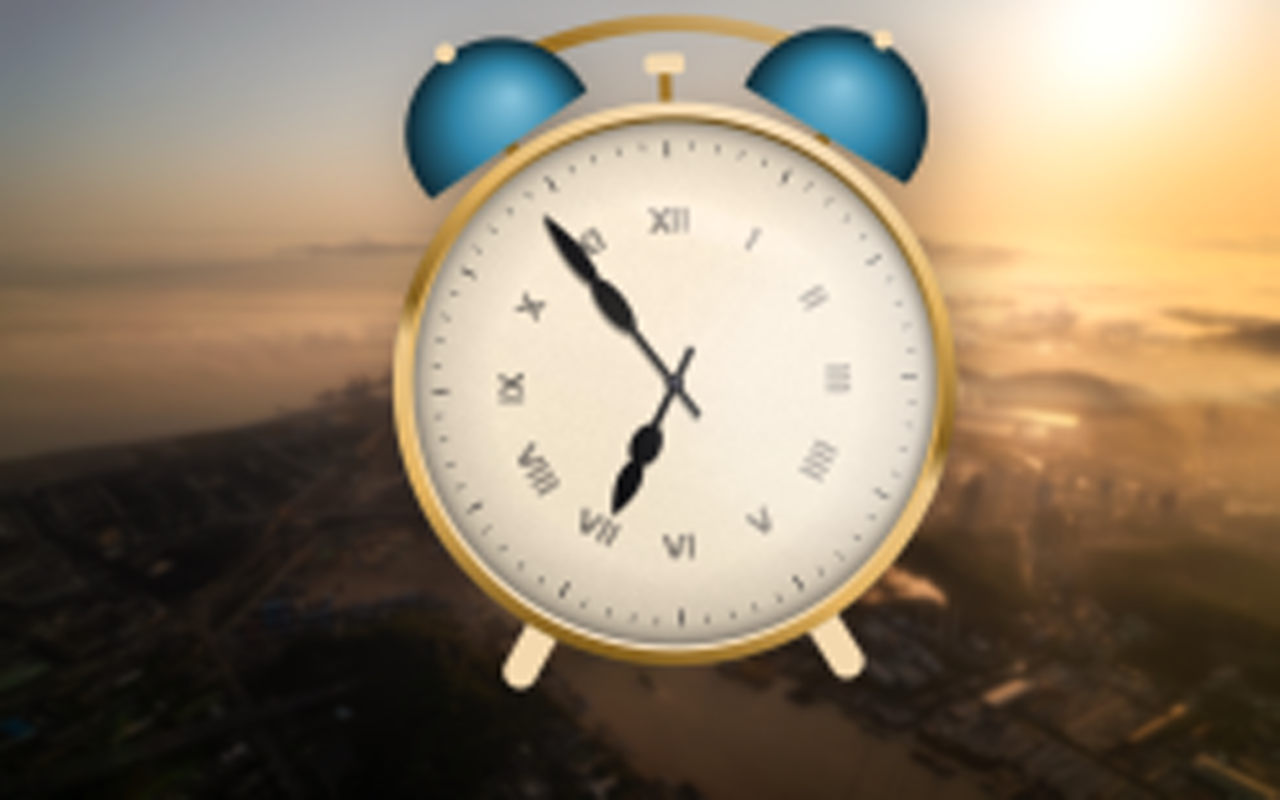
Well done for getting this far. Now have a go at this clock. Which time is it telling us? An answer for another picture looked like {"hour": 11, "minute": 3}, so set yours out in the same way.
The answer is {"hour": 6, "minute": 54}
